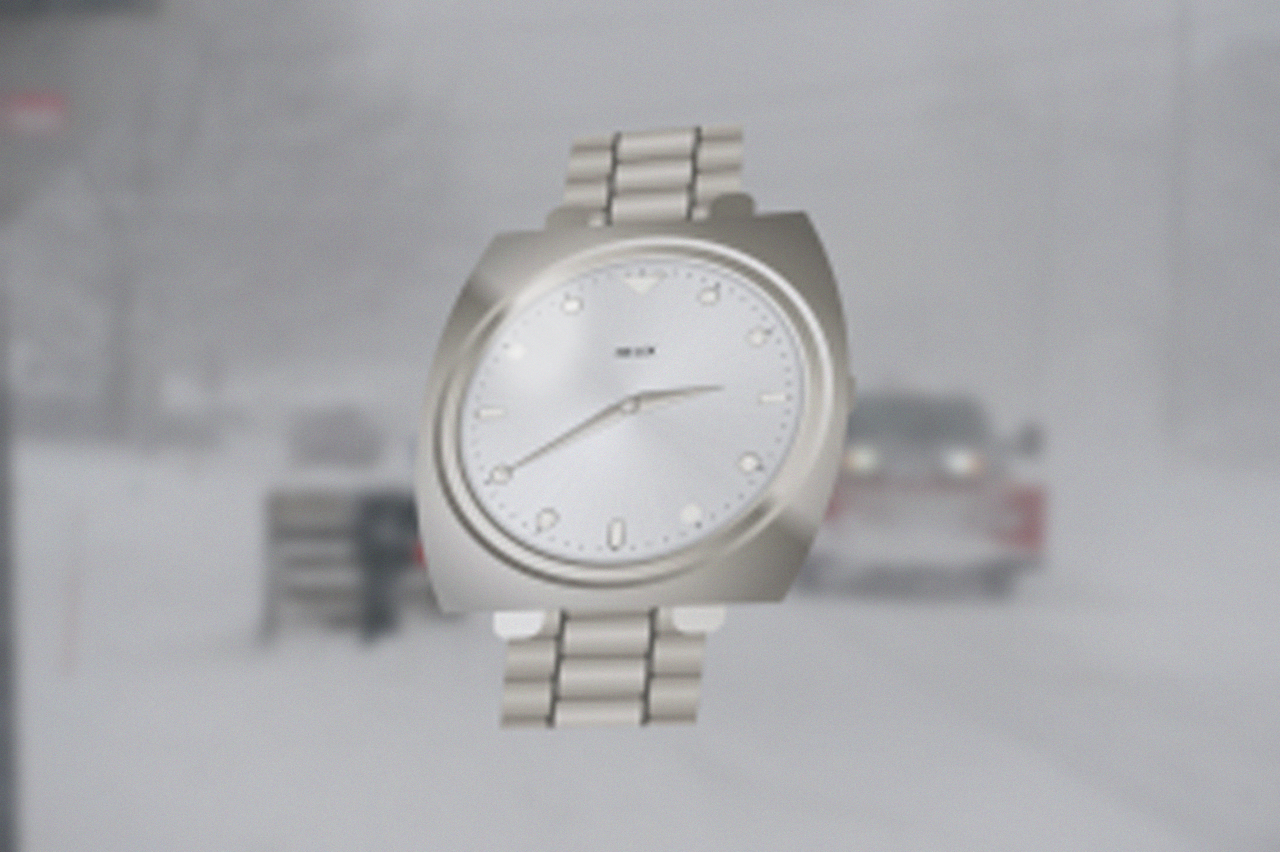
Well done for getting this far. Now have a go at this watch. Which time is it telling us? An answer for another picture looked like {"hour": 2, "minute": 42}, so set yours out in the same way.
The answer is {"hour": 2, "minute": 40}
